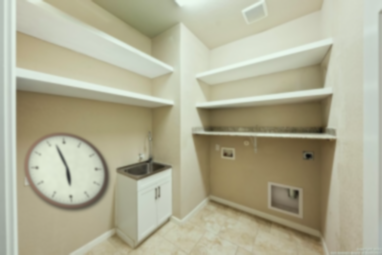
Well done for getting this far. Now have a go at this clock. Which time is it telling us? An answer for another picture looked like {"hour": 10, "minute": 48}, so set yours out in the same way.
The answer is {"hour": 5, "minute": 57}
